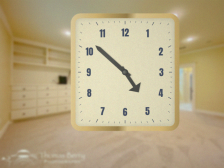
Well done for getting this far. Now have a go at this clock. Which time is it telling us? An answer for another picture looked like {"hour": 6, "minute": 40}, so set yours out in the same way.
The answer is {"hour": 4, "minute": 52}
